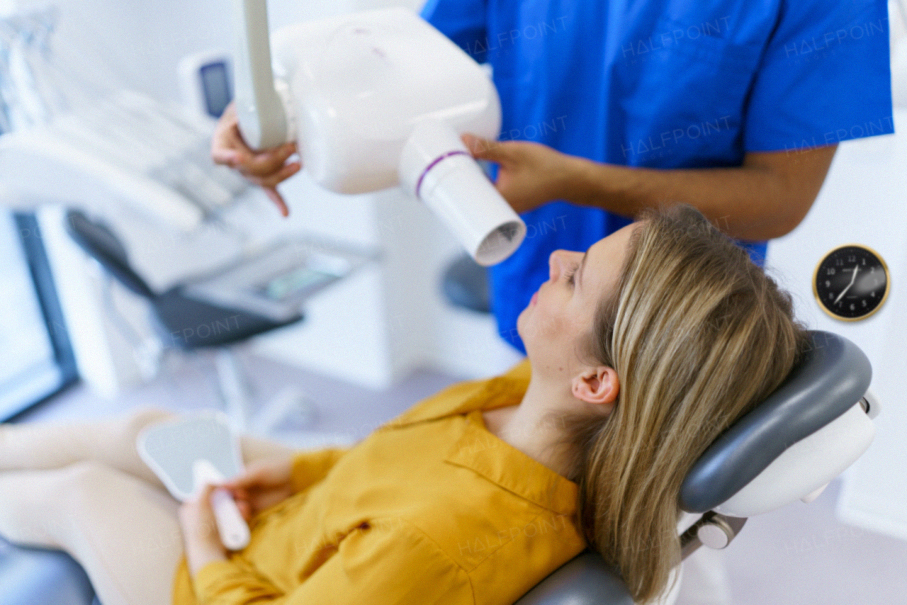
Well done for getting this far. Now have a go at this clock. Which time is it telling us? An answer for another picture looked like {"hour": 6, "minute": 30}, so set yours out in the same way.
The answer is {"hour": 12, "minute": 37}
